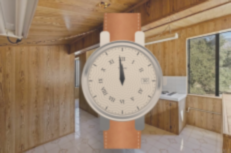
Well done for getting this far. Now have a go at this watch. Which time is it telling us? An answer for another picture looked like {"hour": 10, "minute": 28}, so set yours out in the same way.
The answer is {"hour": 11, "minute": 59}
